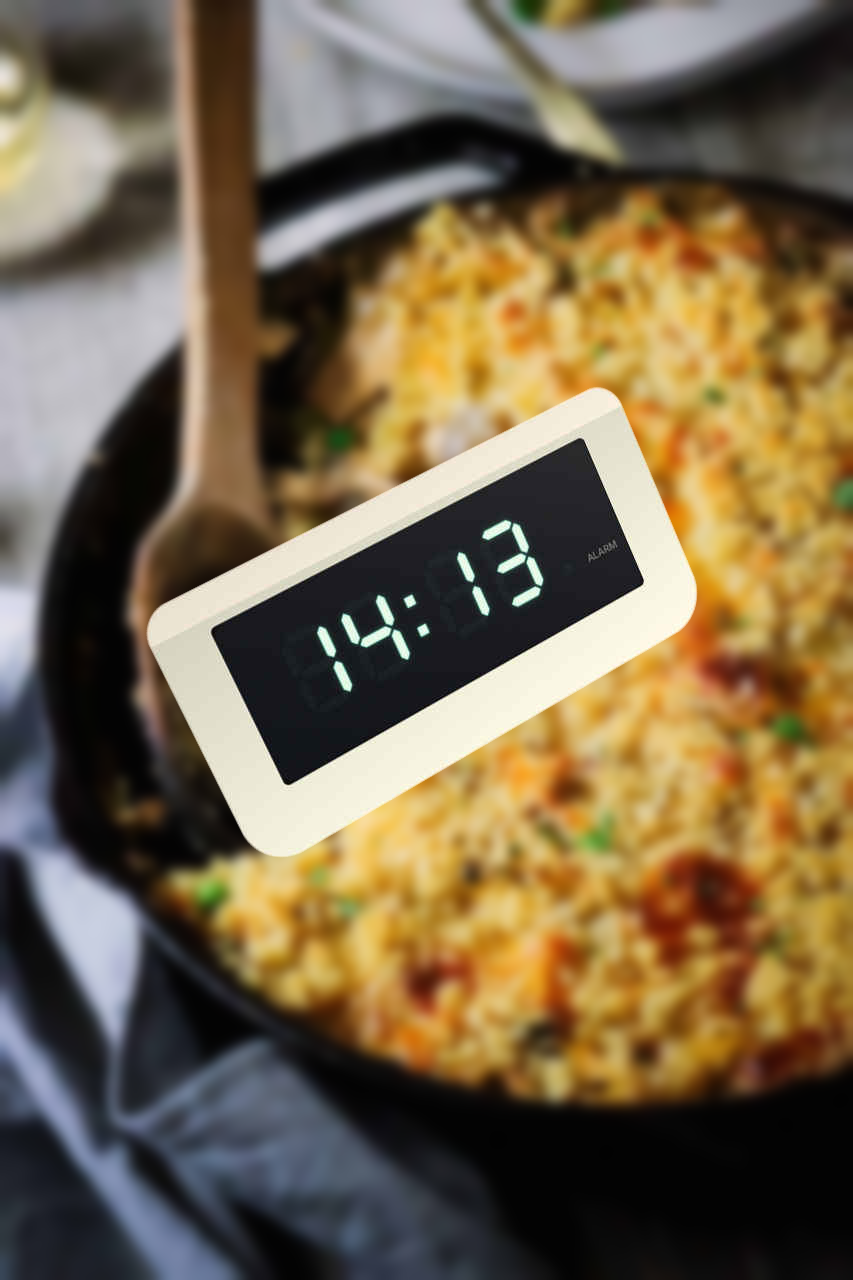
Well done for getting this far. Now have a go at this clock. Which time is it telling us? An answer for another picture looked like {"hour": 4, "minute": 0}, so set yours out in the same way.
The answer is {"hour": 14, "minute": 13}
